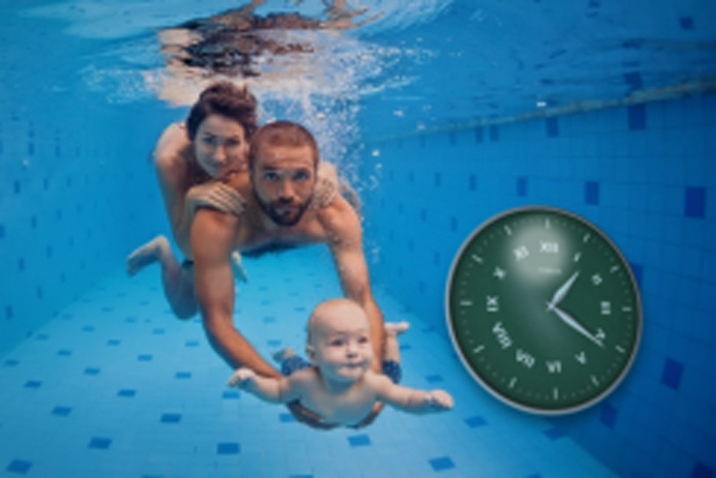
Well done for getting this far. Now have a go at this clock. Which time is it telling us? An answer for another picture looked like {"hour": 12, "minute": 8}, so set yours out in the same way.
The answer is {"hour": 1, "minute": 21}
